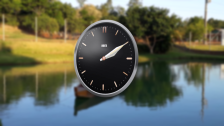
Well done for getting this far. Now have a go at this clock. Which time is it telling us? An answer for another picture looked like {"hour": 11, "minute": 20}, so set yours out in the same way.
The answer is {"hour": 2, "minute": 10}
